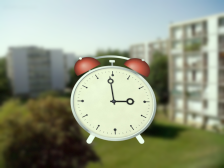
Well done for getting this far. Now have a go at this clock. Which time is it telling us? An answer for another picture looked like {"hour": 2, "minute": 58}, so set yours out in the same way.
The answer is {"hour": 2, "minute": 59}
